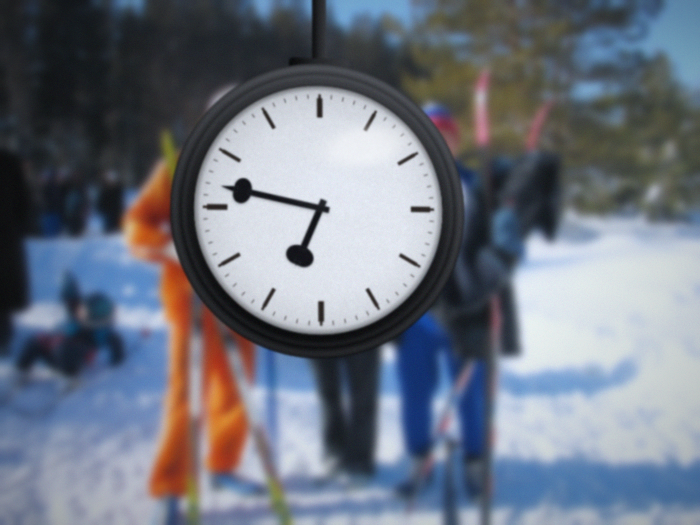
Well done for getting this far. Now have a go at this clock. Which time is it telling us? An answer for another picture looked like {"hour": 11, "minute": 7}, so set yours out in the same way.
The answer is {"hour": 6, "minute": 47}
